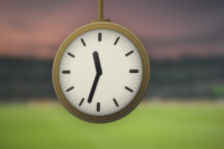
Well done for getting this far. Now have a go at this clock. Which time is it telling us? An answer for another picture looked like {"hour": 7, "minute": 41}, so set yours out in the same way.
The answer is {"hour": 11, "minute": 33}
